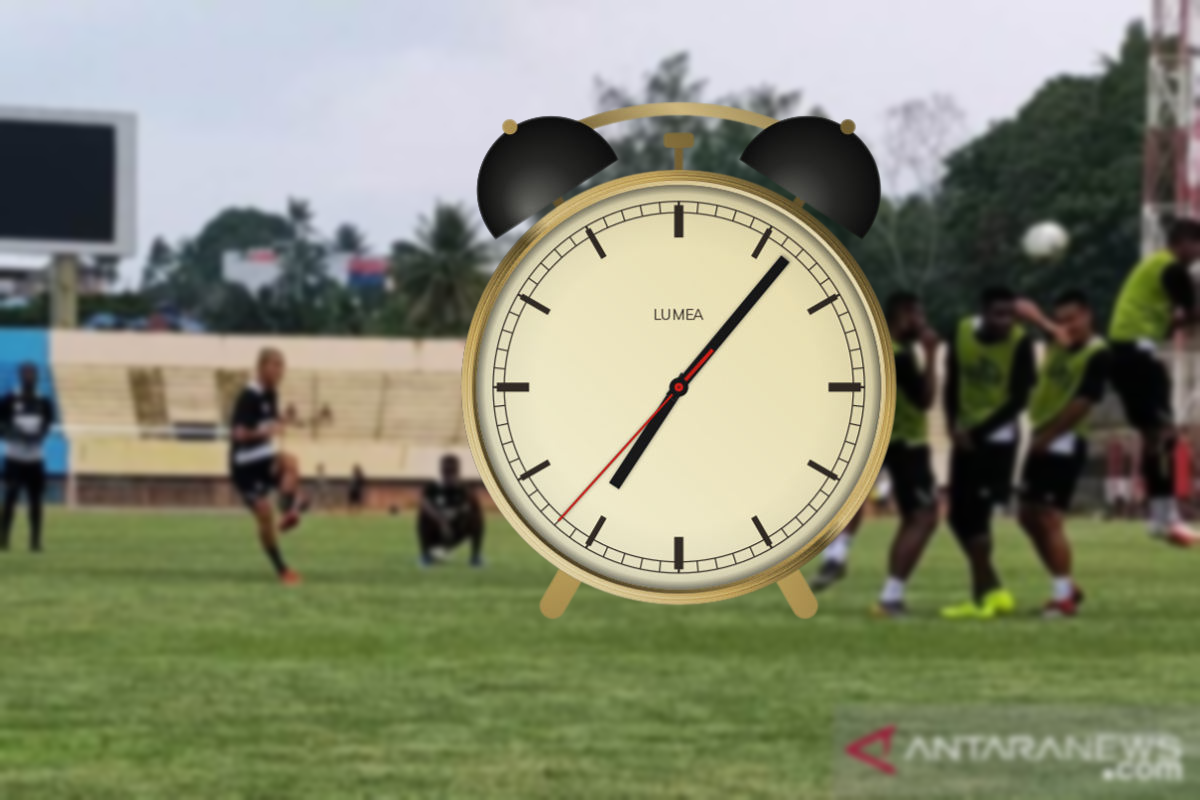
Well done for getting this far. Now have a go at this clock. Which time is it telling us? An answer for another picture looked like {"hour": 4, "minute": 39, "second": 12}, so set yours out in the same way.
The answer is {"hour": 7, "minute": 6, "second": 37}
